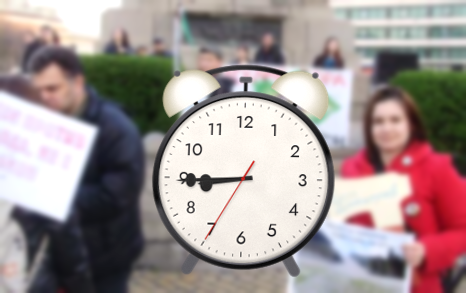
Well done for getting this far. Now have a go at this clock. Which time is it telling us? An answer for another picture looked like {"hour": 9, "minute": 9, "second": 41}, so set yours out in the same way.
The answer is {"hour": 8, "minute": 44, "second": 35}
